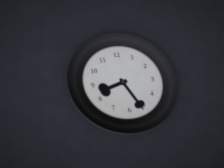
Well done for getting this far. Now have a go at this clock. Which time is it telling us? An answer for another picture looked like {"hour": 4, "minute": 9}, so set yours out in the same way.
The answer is {"hour": 8, "minute": 26}
